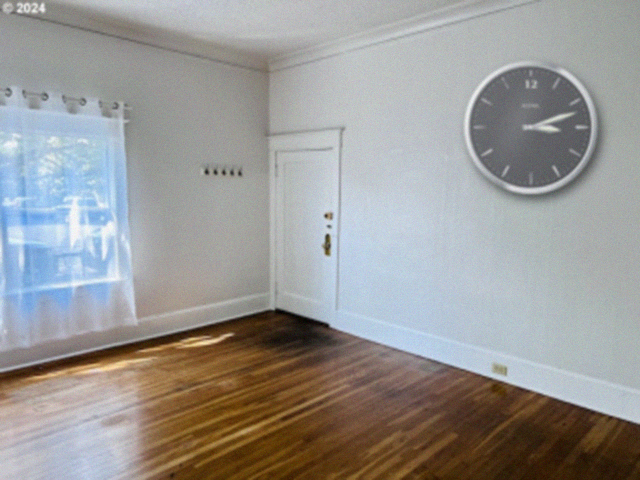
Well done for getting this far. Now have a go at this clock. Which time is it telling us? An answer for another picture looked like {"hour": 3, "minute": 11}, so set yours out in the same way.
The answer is {"hour": 3, "minute": 12}
